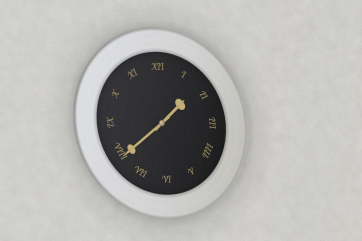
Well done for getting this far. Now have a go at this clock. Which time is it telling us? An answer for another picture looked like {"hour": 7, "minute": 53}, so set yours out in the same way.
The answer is {"hour": 1, "minute": 39}
